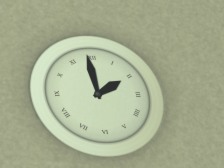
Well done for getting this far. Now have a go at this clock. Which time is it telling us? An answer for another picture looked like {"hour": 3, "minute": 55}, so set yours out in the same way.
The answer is {"hour": 1, "minute": 59}
